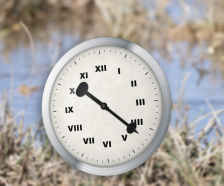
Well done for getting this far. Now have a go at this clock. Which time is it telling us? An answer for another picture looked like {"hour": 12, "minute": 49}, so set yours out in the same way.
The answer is {"hour": 10, "minute": 22}
